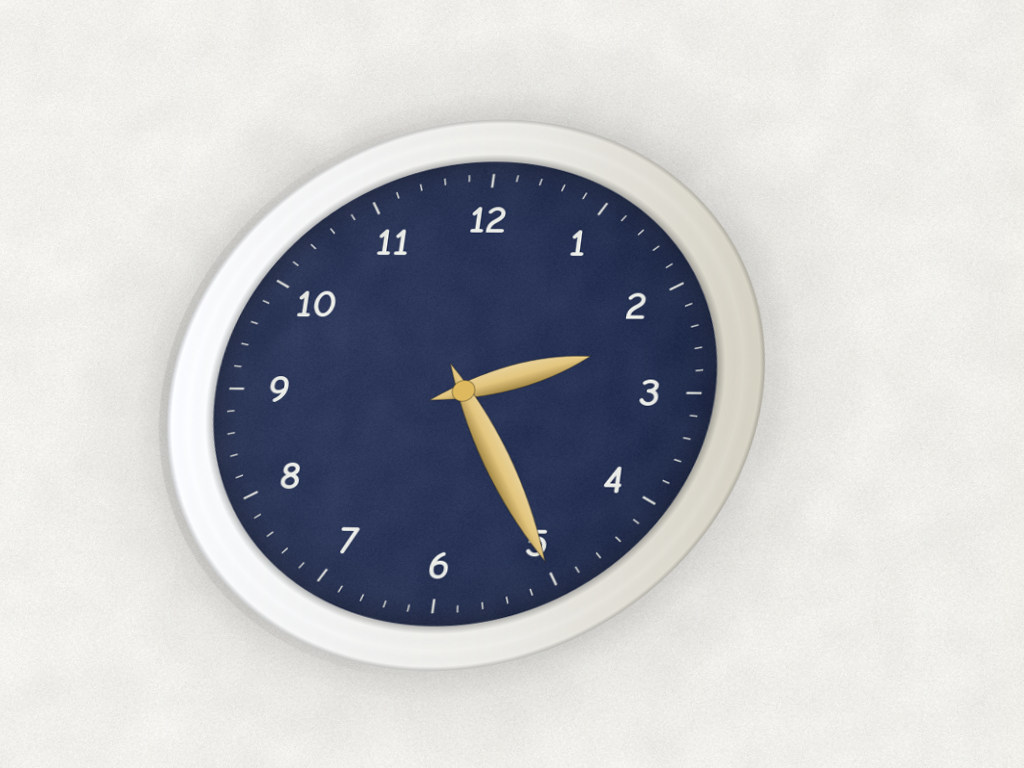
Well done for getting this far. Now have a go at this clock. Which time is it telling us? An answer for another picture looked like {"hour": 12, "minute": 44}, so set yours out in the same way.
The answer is {"hour": 2, "minute": 25}
